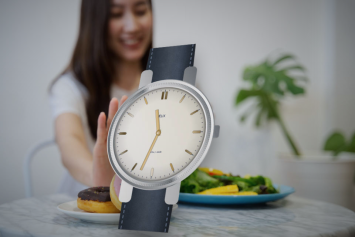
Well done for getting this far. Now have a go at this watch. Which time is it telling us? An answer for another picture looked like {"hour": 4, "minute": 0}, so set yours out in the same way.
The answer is {"hour": 11, "minute": 33}
